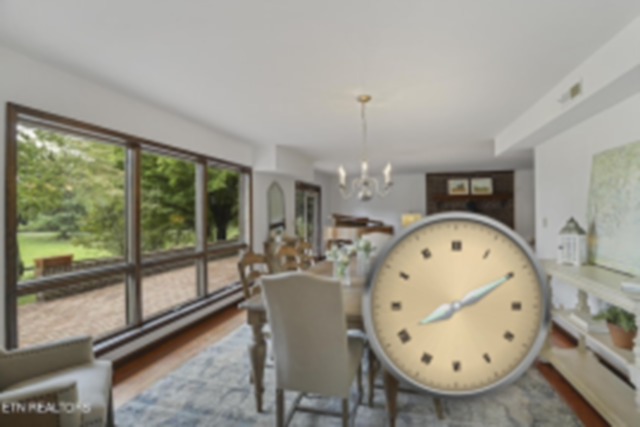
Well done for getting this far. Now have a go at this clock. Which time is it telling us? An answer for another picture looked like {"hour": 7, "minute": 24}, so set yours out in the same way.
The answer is {"hour": 8, "minute": 10}
